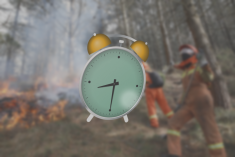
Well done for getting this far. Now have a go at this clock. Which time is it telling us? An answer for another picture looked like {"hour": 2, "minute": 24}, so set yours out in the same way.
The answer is {"hour": 8, "minute": 30}
